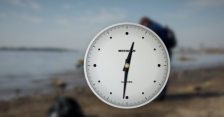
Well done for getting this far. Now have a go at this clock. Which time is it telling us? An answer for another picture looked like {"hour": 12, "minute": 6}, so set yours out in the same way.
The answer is {"hour": 12, "minute": 31}
